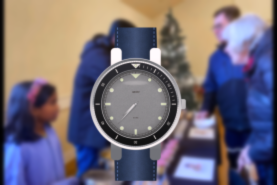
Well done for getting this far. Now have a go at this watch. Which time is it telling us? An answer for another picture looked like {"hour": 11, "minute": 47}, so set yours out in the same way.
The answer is {"hour": 7, "minute": 37}
